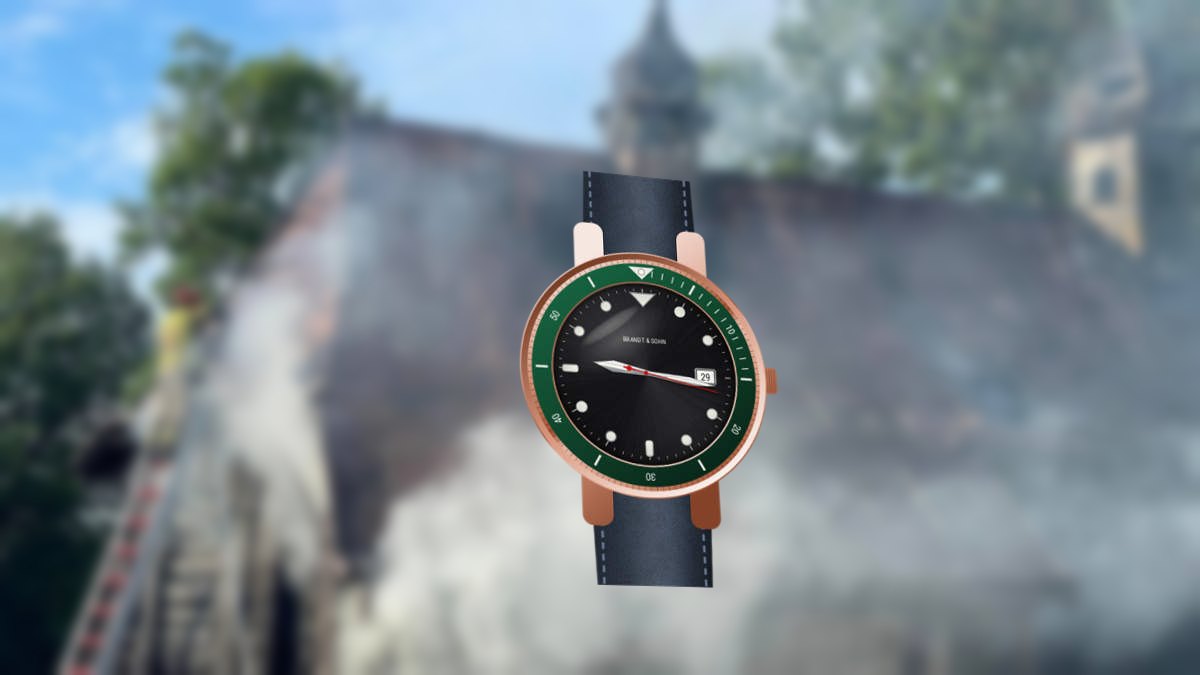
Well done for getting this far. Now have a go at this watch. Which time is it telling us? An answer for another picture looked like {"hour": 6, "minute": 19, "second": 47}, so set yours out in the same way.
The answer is {"hour": 9, "minute": 16, "second": 17}
